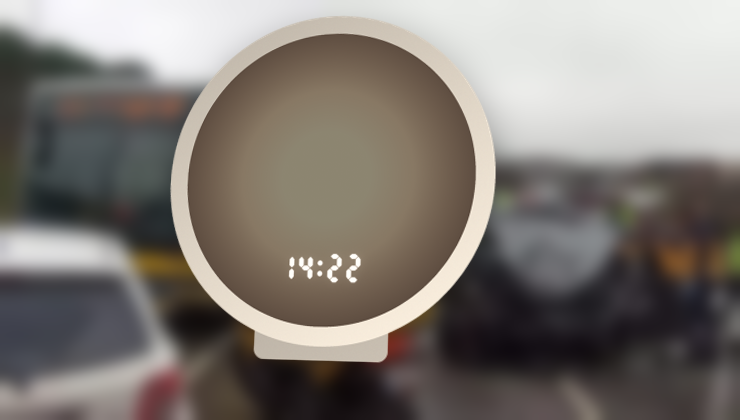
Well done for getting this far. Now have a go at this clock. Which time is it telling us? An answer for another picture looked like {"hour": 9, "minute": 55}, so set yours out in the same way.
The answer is {"hour": 14, "minute": 22}
